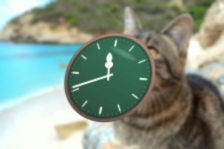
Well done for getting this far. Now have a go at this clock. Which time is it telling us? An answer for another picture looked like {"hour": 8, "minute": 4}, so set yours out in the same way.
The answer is {"hour": 11, "minute": 41}
